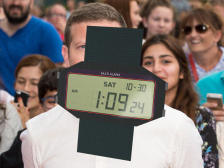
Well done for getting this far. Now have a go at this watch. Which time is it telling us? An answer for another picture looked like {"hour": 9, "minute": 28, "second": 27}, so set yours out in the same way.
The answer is {"hour": 1, "minute": 9, "second": 24}
